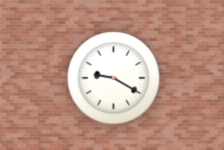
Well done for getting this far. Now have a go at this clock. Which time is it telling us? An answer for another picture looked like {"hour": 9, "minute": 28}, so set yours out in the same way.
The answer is {"hour": 9, "minute": 20}
